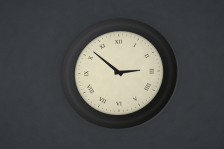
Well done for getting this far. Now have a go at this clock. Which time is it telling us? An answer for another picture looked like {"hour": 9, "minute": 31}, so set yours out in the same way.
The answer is {"hour": 2, "minute": 52}
